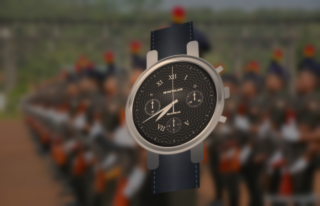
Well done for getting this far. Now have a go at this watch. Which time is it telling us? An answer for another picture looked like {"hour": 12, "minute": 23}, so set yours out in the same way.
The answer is {"hour": 7, "minute": 41}
